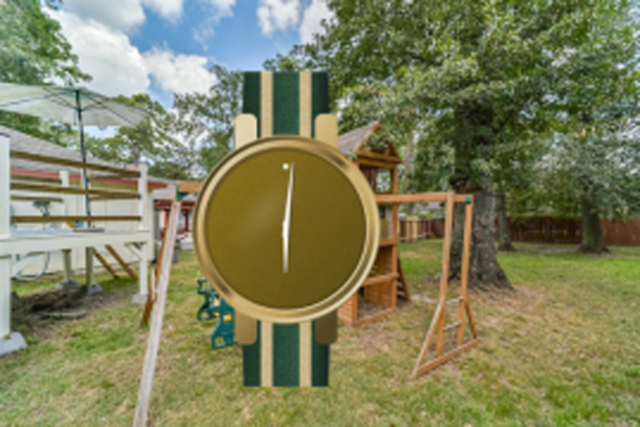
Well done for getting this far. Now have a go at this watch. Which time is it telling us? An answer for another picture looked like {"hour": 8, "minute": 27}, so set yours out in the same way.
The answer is {"hour": 6, "minute": 1}
